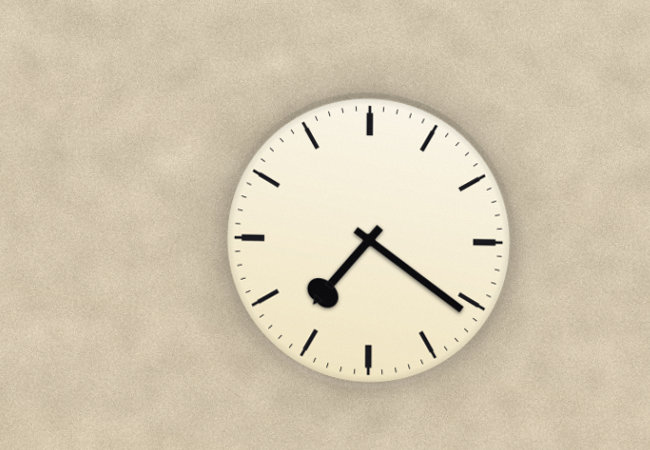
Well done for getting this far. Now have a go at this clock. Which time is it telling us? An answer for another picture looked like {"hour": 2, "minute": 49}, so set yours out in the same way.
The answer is {"hour": 7, "minute": 21}
